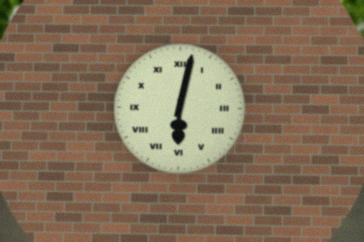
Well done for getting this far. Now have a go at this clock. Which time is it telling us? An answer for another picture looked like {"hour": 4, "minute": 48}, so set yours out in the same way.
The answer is {"hour": 6, "minute": 2}
